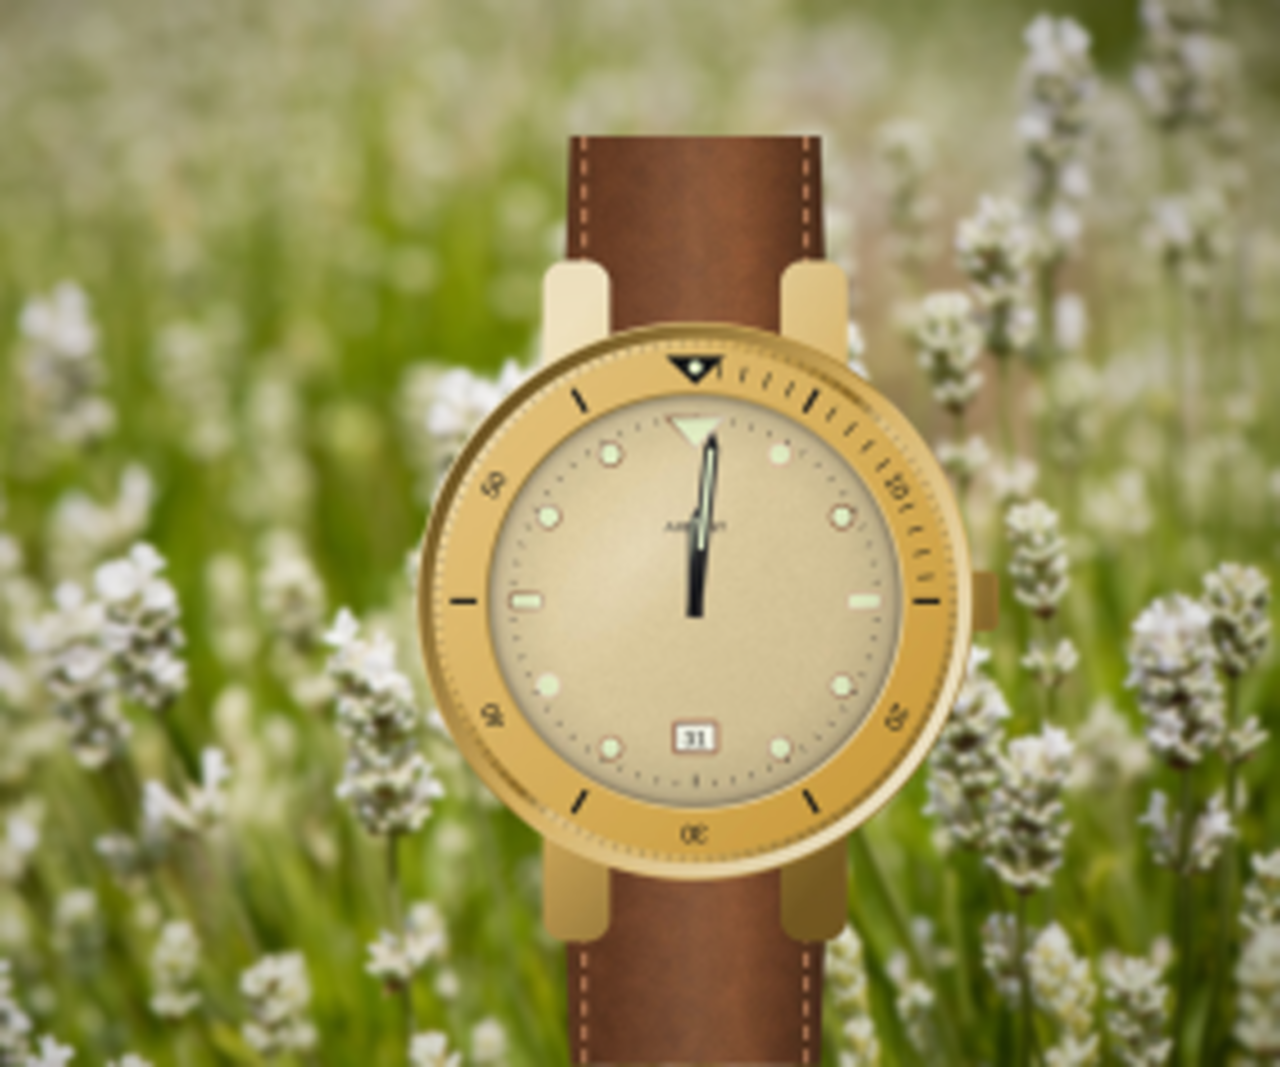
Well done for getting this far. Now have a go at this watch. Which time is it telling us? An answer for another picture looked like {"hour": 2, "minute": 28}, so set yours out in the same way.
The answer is {"hour": 12, "minute": 1}
